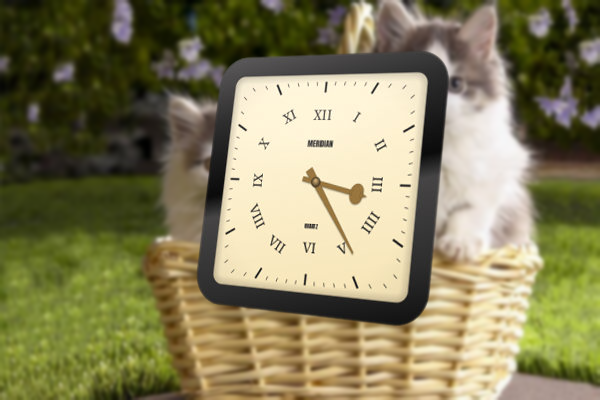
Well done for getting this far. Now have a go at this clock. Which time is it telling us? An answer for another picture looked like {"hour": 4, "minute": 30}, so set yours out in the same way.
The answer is {"hour": 3, "minute": 24}
